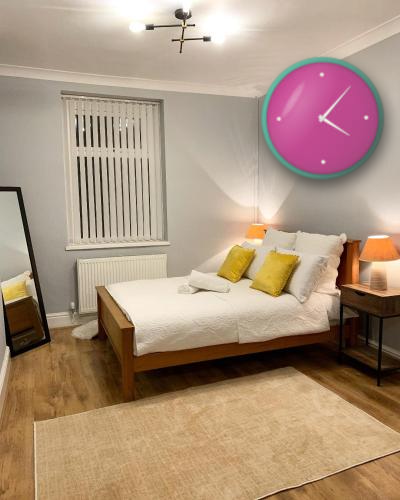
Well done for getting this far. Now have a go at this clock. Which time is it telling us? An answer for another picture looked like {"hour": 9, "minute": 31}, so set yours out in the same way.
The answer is {"hour": 4, "minute": 7}
